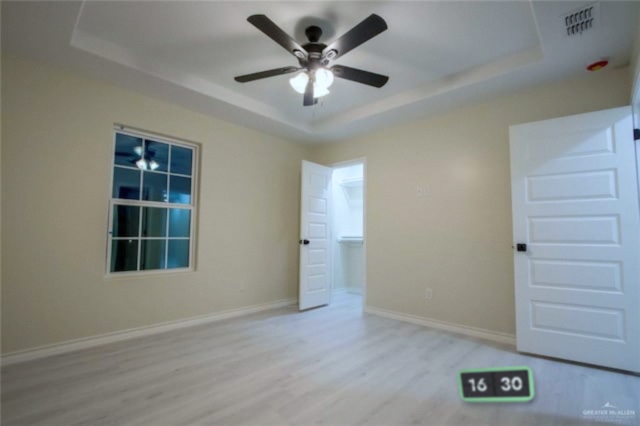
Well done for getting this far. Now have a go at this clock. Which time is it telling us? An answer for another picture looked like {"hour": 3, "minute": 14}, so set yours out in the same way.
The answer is {"hour": 16, "minute": 30}
